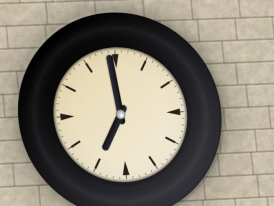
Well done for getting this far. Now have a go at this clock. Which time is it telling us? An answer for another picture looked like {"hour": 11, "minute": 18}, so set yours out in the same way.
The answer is {"hour": 6, "minute": 59}
